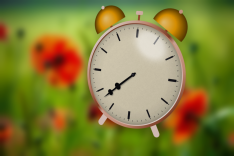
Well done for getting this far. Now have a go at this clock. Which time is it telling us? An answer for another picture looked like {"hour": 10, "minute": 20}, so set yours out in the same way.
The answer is {"hour": 7, "minute": 38}
